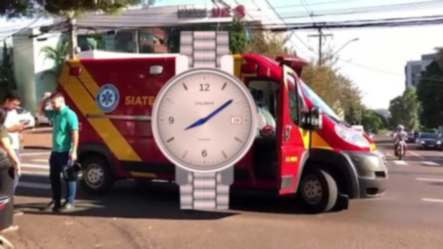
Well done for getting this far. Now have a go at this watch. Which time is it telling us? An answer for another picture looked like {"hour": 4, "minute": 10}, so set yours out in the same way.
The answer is {"hour": 8, "minute": 9}
